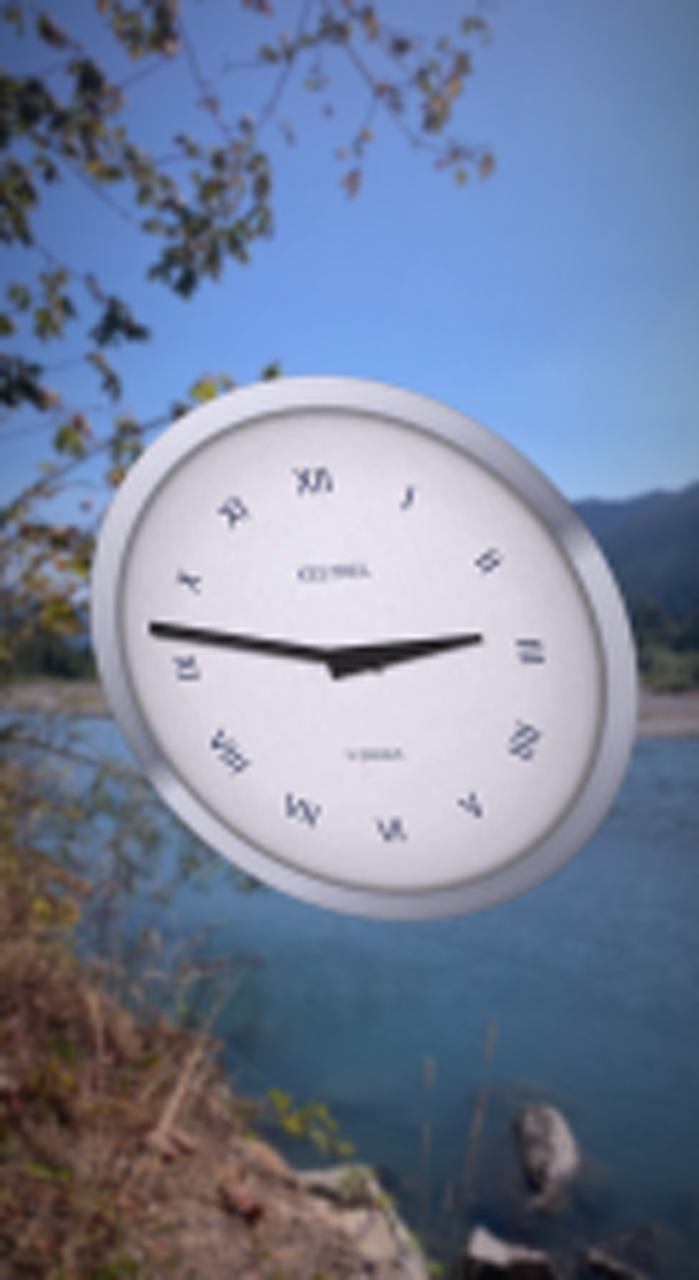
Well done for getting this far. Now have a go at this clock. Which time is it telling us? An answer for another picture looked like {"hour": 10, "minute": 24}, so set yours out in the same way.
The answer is {"hour": 2, "minute": 47}
